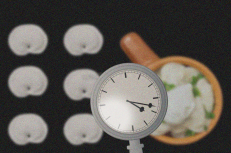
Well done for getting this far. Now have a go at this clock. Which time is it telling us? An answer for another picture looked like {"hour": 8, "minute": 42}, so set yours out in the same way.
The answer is {"hour": 4, "minute": 18}
